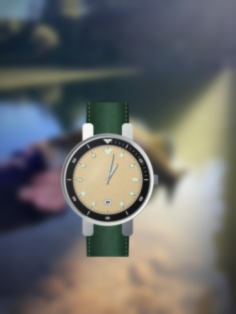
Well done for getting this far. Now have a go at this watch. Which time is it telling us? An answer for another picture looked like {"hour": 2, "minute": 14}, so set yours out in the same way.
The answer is {"hour": 1, "minute": 2}
